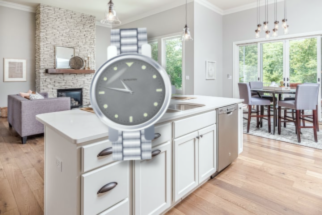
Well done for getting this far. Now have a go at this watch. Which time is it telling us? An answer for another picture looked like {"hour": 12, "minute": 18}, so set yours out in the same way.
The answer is {"hour": 10, "minute": 47}
